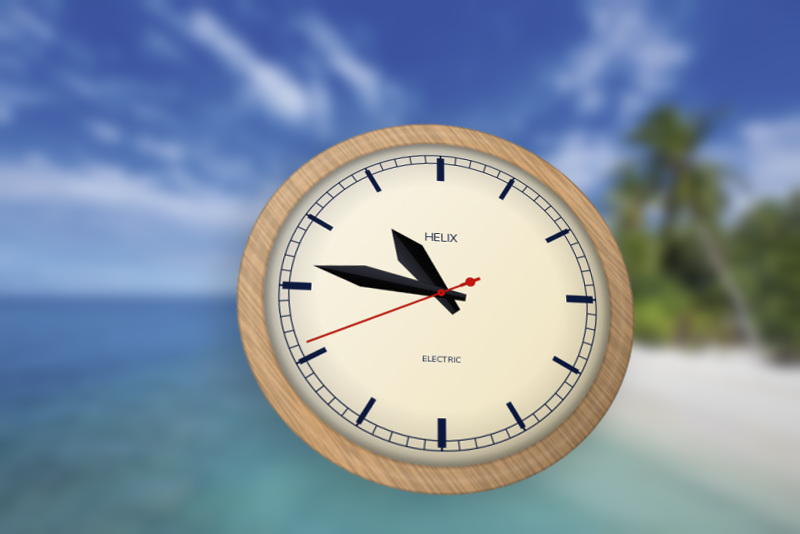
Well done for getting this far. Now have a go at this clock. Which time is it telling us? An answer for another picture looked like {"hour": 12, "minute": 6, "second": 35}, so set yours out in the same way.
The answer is {"hour": 10, "minute": 46, "second": 41}
